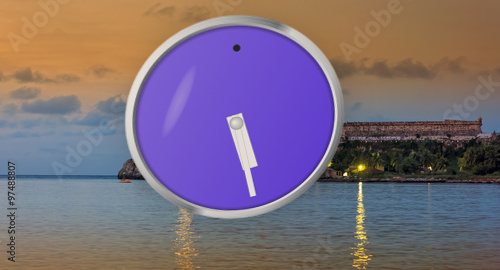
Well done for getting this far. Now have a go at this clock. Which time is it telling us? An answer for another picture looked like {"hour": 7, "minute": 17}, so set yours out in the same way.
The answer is {"hour": 5, "minute": 28}
